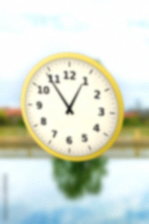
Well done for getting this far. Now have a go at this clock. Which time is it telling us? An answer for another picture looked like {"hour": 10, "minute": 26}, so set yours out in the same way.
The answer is {"hour": 12, "minute": 54}
